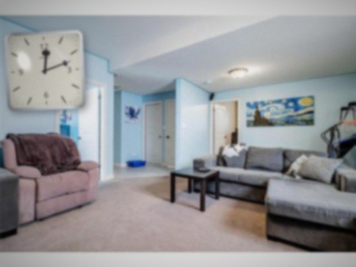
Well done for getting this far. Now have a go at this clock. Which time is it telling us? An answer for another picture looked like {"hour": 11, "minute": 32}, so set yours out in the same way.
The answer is {"hour": 12, "minute": 12}
